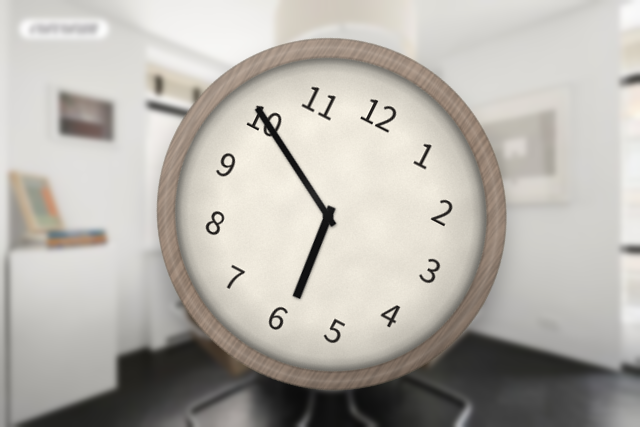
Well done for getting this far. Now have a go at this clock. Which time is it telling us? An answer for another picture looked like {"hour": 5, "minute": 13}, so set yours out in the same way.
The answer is {"hour": 5, "minute": 50}
